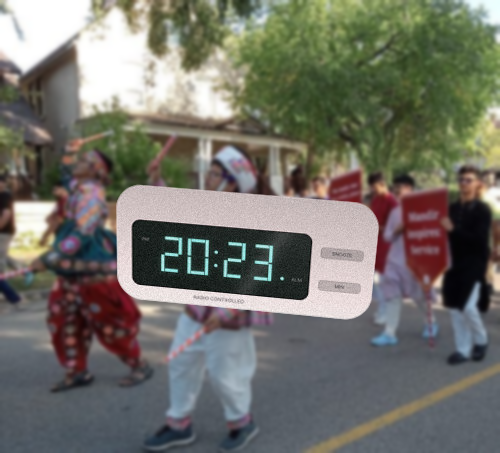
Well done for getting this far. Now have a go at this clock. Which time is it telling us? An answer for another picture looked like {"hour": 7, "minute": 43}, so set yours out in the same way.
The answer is {"hour": 20, "minute": 23}
